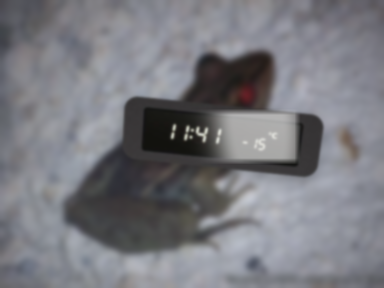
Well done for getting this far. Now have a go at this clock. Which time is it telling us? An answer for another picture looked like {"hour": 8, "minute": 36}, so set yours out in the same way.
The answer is {"hour": 11, "minute": 41}
